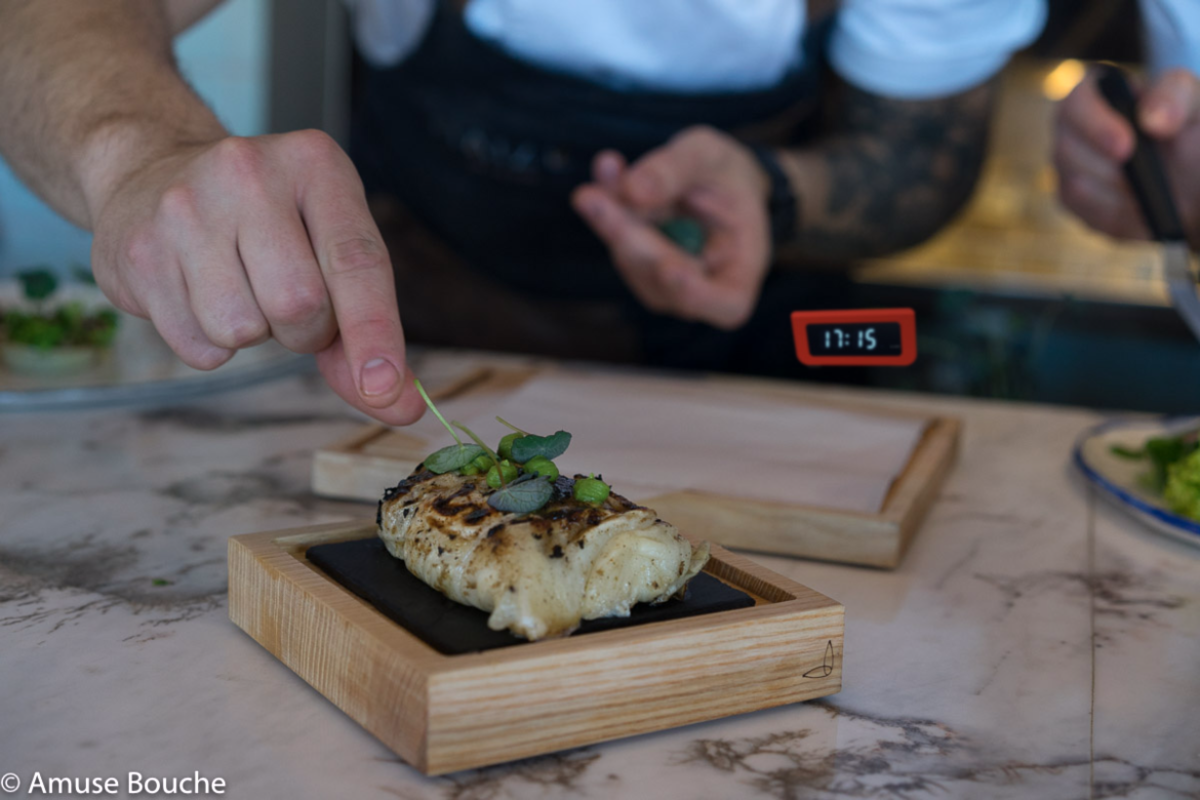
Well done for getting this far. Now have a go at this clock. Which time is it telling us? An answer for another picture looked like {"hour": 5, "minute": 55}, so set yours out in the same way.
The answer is {"hour": 17, "minute": 15}
